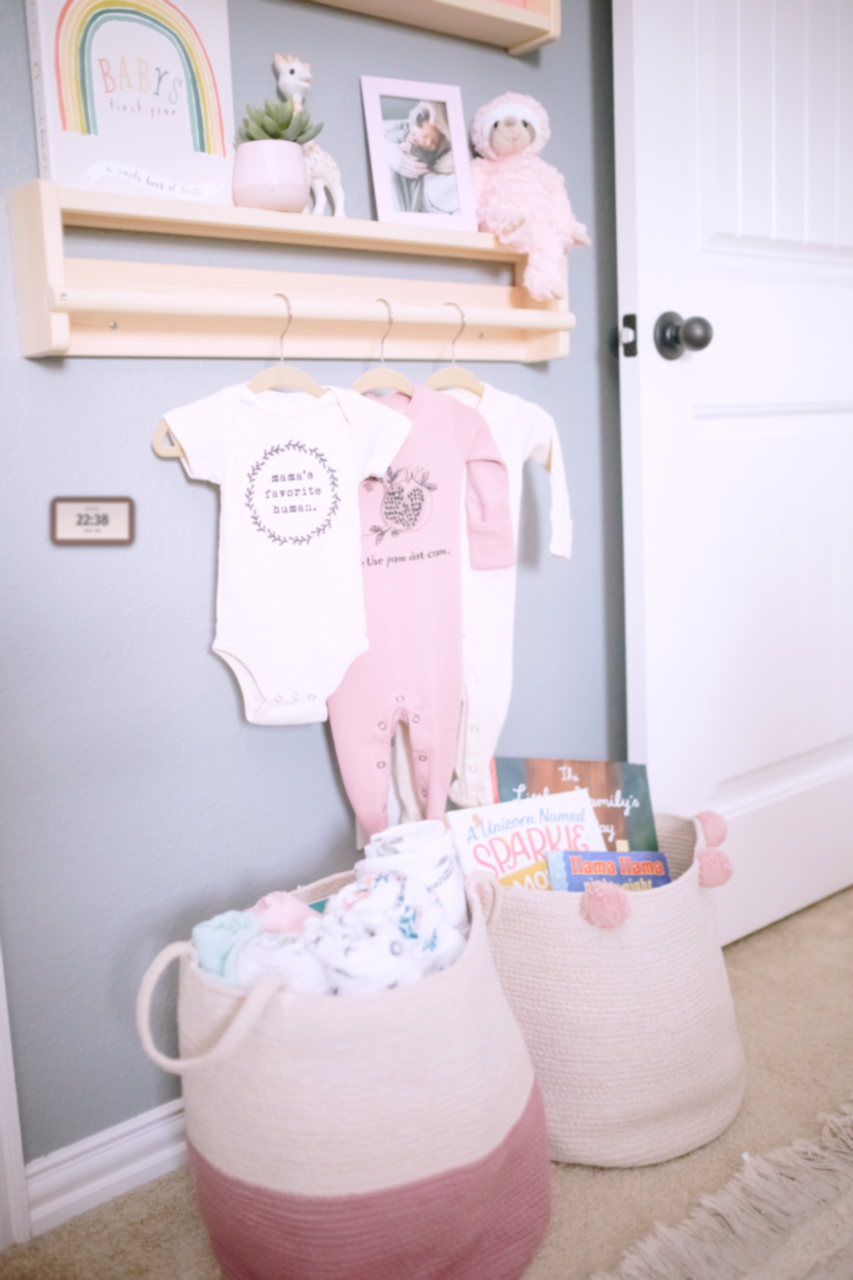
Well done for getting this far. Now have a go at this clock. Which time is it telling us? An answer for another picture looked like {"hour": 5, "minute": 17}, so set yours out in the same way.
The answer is {"hour": 22, "minute": 38}
